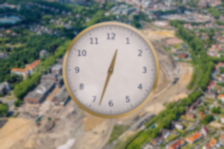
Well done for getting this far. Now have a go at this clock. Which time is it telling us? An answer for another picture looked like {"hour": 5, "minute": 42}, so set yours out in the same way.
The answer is {"hour": 12, "minute": 33}
